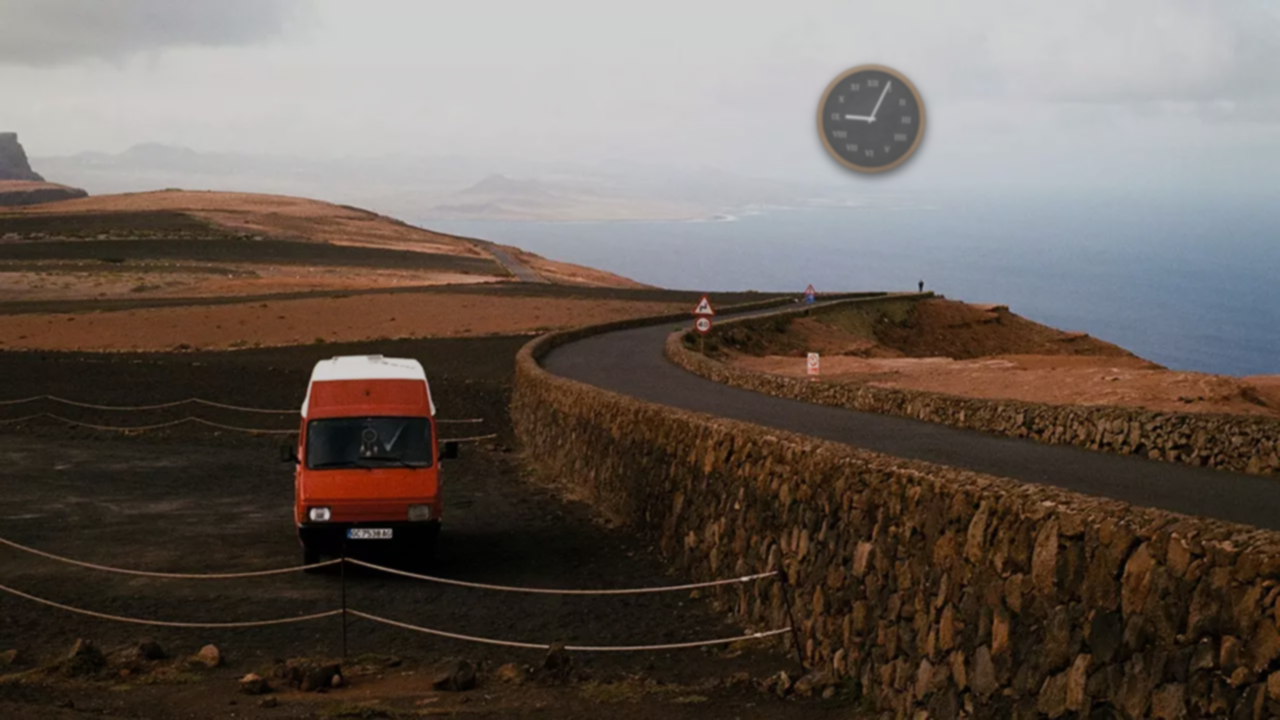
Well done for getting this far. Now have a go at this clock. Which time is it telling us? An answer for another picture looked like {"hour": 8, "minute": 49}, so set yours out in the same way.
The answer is {"hour": 9, "minute": 4}
